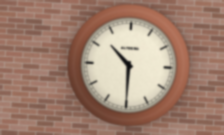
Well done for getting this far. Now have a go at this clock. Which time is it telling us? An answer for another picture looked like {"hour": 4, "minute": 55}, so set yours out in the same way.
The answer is {"hour": 10, "minute": 30}
